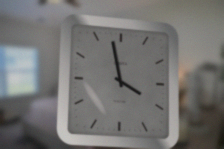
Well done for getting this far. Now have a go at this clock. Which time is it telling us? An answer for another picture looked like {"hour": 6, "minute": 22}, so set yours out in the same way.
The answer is {"hour": 3, "minute": 58}
